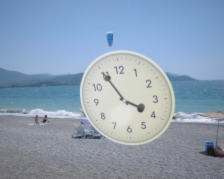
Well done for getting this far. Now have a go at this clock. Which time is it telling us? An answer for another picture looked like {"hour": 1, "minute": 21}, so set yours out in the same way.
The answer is {"hour": 3, "minute": 55}
